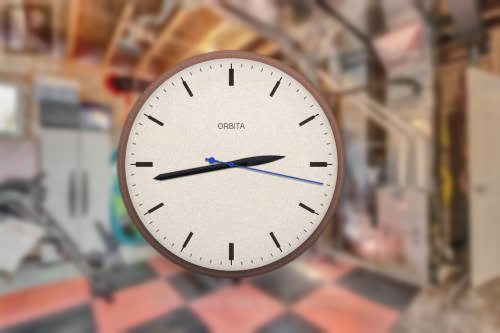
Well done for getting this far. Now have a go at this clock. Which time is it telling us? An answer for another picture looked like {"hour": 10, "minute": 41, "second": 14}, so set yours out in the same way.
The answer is {"hour": 2, "minute": 43, "second": 17}
